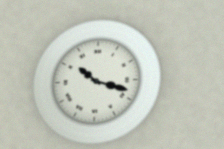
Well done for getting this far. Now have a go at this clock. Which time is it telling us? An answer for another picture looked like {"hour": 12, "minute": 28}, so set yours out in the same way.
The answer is {"hour": 10, "minute": 18}
